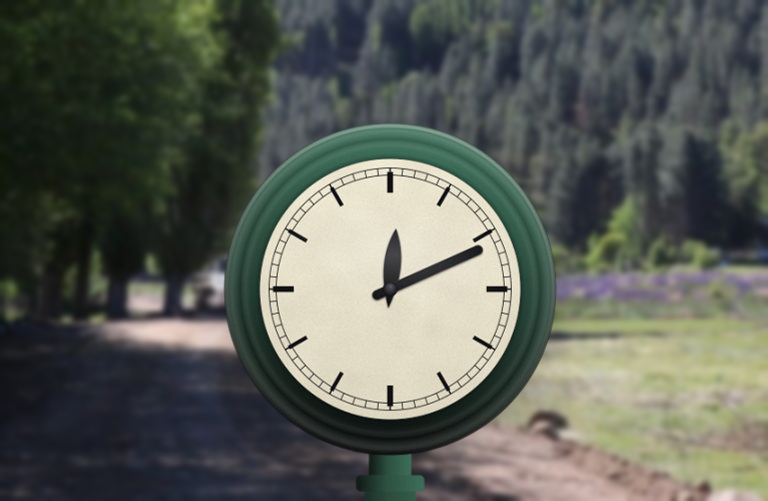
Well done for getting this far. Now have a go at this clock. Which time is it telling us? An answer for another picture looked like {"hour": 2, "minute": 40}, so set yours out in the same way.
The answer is {"hour": 12, "minute": 11}
